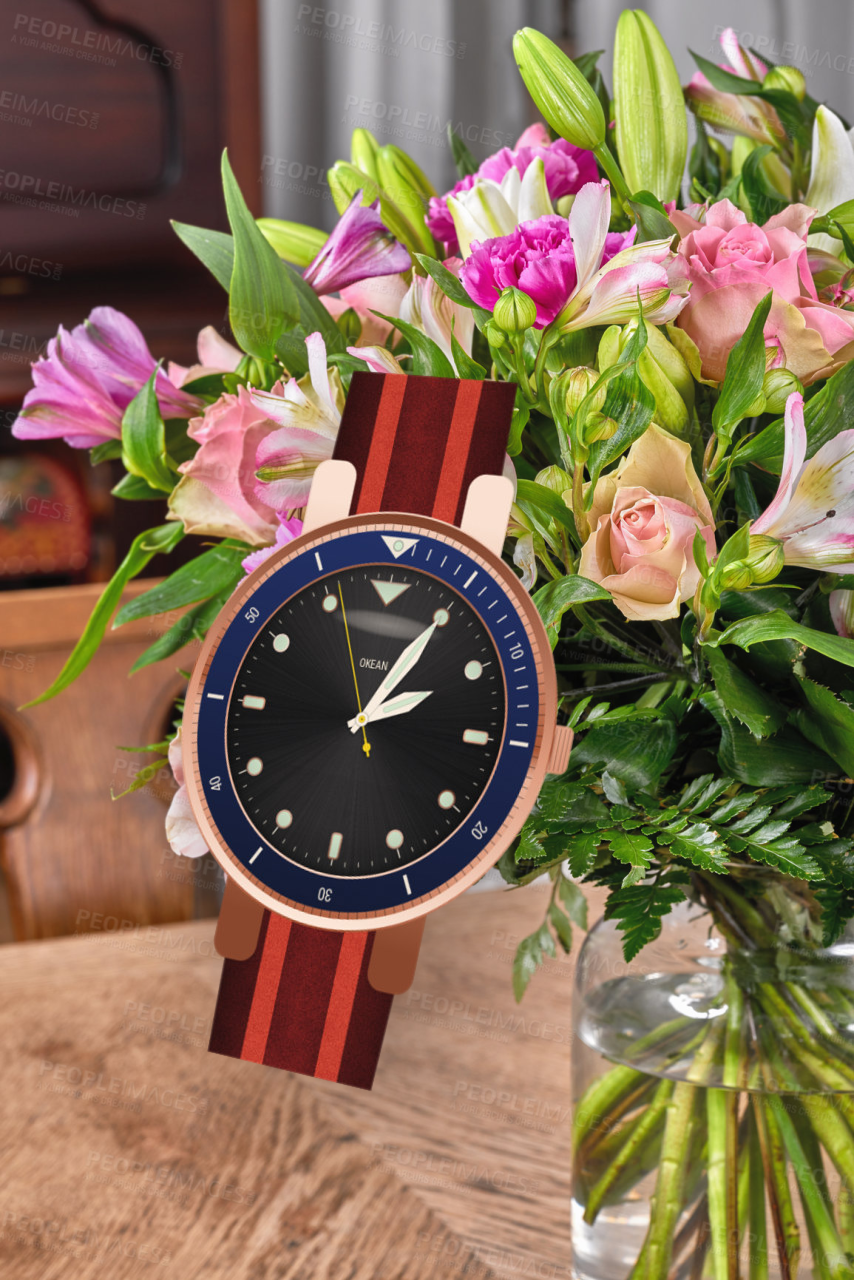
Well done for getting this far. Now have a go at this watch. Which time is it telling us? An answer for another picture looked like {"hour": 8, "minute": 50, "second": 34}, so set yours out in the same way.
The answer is {"hour": 2, "minute": 4, "second": 56}
